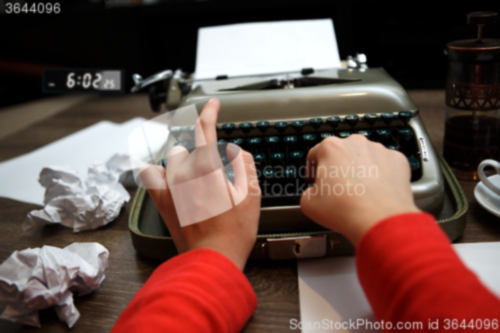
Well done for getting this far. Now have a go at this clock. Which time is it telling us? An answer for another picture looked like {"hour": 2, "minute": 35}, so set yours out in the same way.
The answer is {"hour": 6, "minute": 2}
